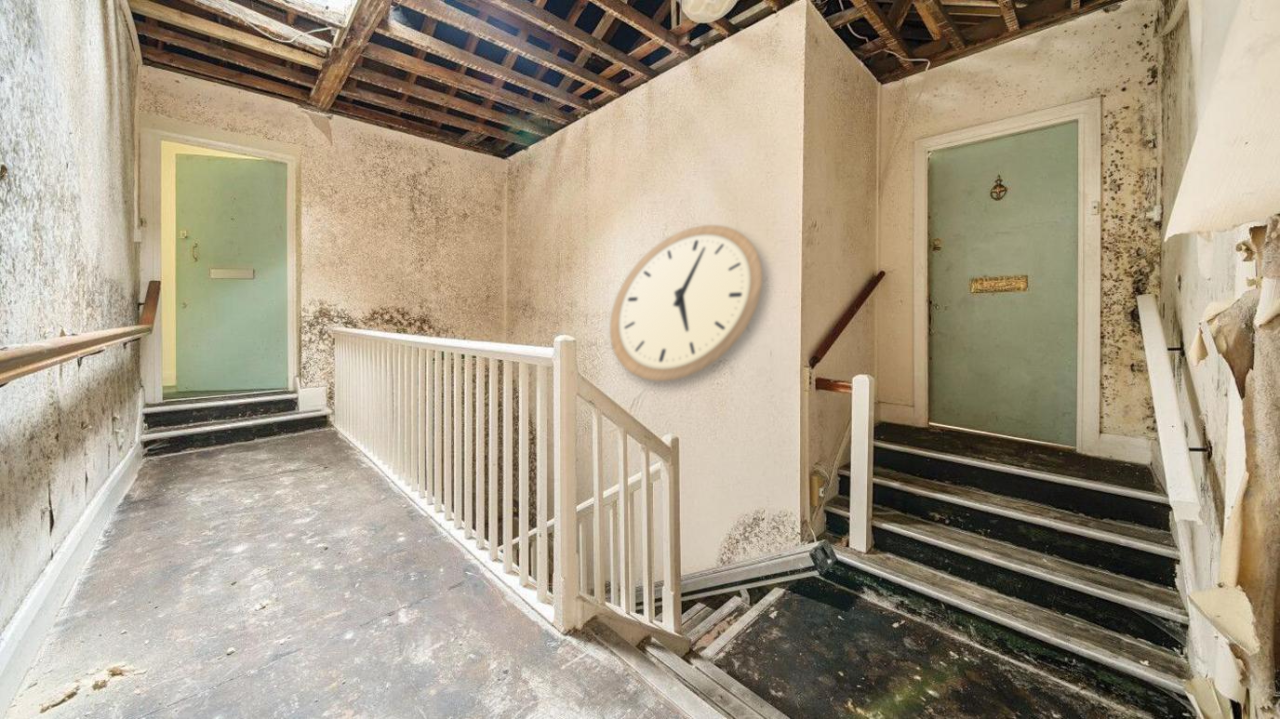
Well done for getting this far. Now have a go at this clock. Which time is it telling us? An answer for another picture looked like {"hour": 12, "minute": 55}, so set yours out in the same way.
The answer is {"hour": 5, "minute": 2}
